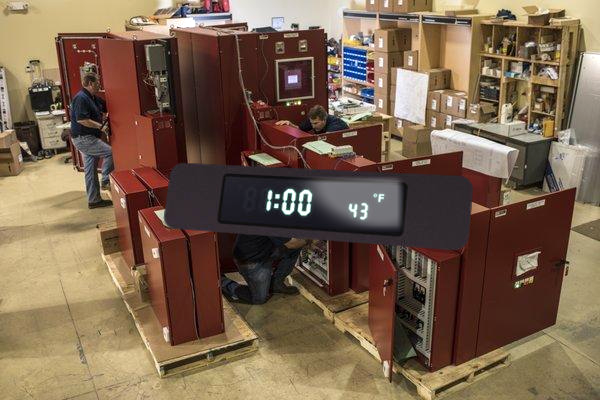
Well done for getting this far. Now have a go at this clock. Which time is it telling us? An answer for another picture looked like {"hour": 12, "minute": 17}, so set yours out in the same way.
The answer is {"hour": 1, "minute": 0}
